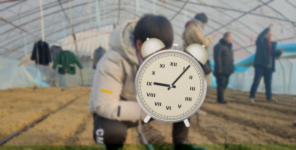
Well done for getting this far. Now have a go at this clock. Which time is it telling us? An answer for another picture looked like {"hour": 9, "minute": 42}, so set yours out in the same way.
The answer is {"hour": 9, "minute": 6}
